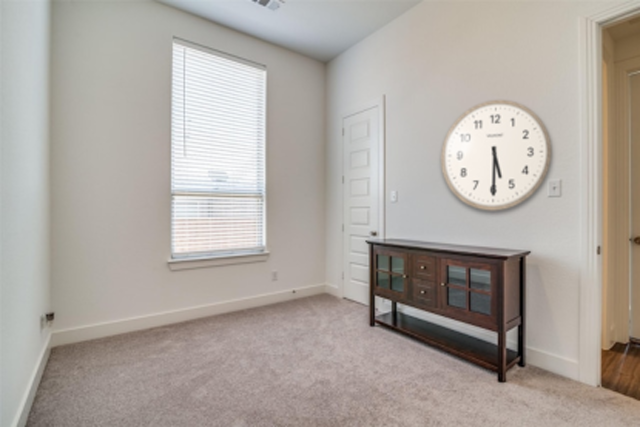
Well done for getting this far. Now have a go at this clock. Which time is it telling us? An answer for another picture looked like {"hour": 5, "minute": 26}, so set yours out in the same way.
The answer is {"hour": 5, "minute": 30}
